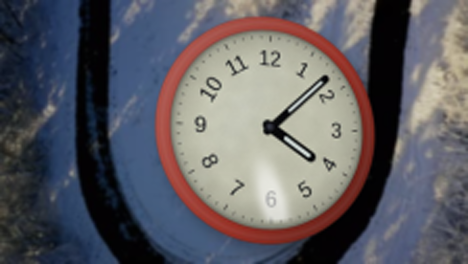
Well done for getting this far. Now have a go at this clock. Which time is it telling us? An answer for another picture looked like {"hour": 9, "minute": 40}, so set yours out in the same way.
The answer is {"hour": 4, "minute": 8}
